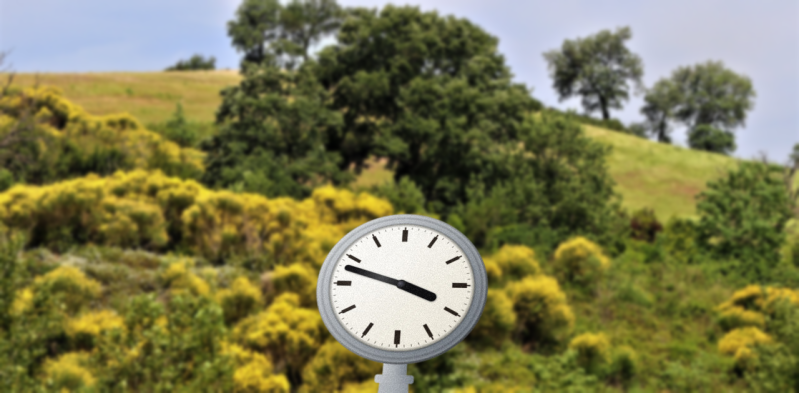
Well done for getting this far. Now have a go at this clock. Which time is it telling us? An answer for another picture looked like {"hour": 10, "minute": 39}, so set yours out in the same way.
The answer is {"hour": 3, "minute": 48}
